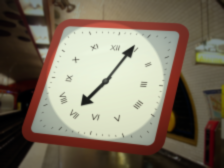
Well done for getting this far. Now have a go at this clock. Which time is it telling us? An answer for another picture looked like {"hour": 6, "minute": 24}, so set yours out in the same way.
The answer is {"hour": 7, "minute": 4}
